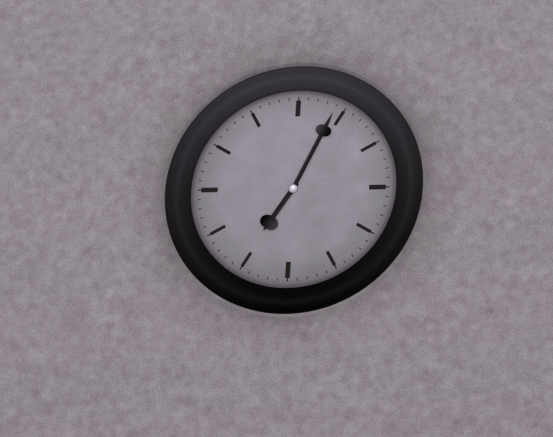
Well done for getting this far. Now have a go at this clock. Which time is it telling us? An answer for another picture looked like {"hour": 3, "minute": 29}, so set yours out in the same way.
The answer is {"hour": 7, "minute": 4}
